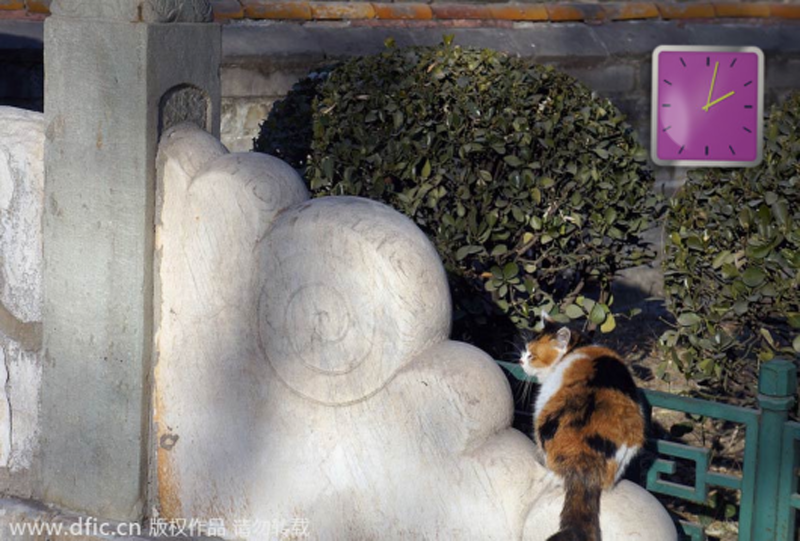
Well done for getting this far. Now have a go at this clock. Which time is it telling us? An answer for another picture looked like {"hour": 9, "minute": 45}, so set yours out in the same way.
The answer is {"hour": 2, "minute": 2}
